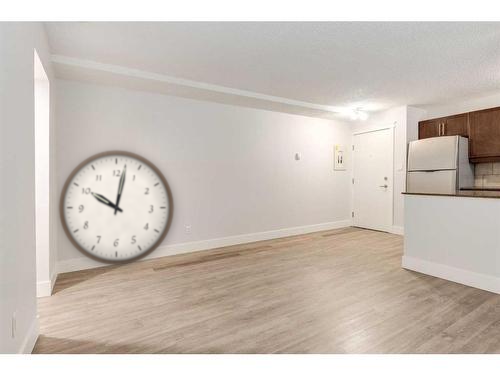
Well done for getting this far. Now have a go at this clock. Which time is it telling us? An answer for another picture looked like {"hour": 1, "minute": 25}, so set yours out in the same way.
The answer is {"hour": 10, "minute": 2}
